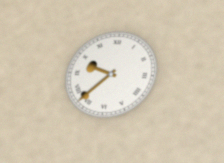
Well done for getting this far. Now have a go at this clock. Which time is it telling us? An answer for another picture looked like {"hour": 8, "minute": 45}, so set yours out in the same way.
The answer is {"hour": 9, "minute": 37}
